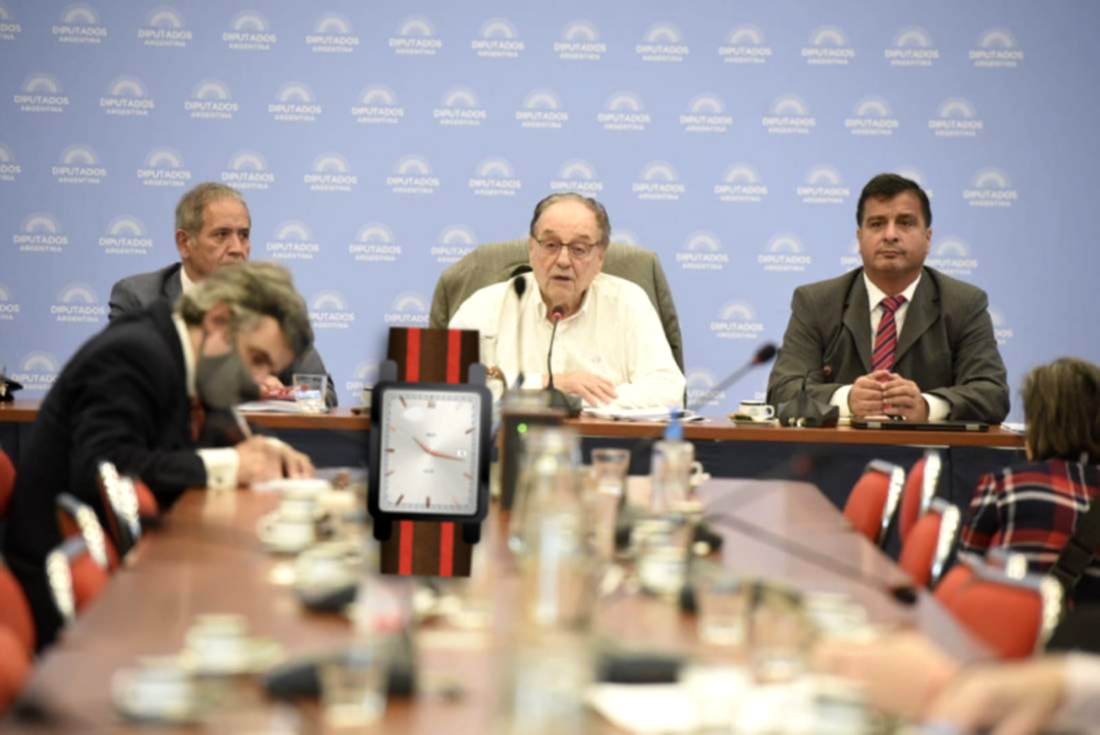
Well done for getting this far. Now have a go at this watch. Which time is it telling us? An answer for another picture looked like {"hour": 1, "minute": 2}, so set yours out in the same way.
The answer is {"hour": 10, "minute": 17}
